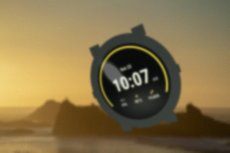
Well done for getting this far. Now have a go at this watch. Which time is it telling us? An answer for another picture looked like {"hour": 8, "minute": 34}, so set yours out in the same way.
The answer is {"hour": 10, "minute": 7}
